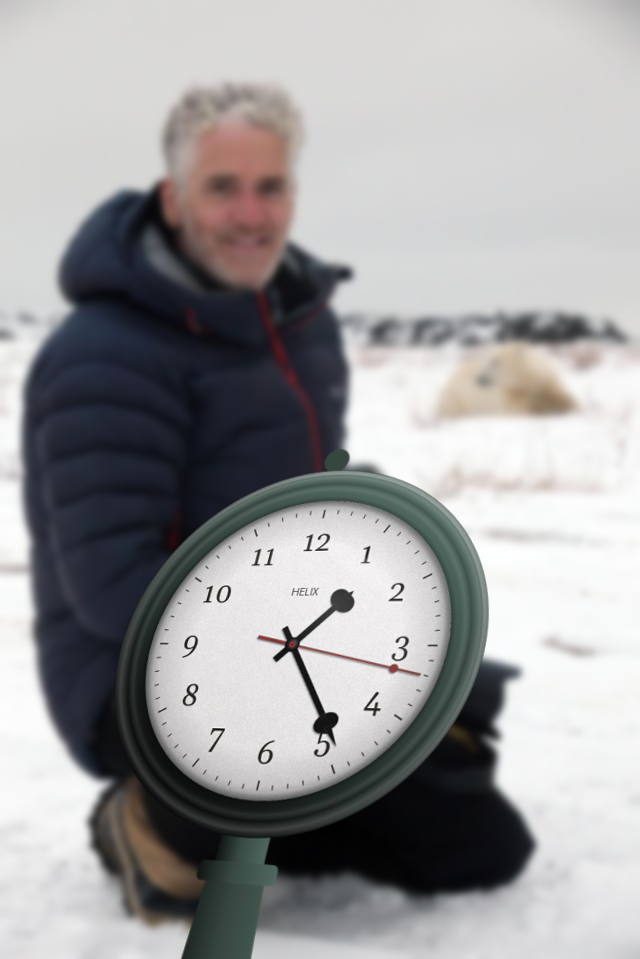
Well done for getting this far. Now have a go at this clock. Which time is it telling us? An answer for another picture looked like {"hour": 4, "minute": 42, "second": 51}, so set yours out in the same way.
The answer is {"hour": 1, "minute": 24, "second": 17}
